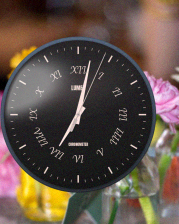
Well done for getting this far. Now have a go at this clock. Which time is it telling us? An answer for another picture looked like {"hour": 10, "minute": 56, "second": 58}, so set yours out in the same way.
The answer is {"hour": 7, "minute": 2, "second": 4}
